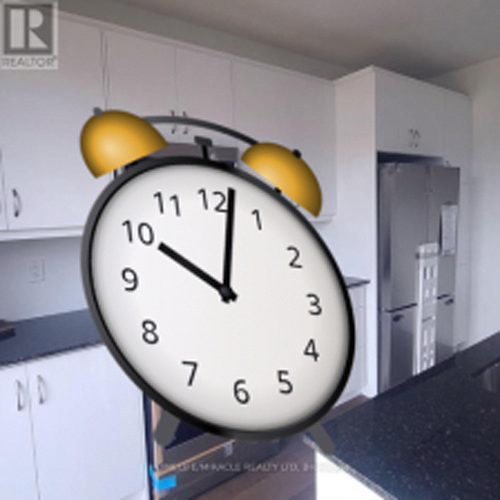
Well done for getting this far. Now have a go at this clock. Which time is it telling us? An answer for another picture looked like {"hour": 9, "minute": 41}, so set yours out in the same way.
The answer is {"hour": 10, "minute": 2}
